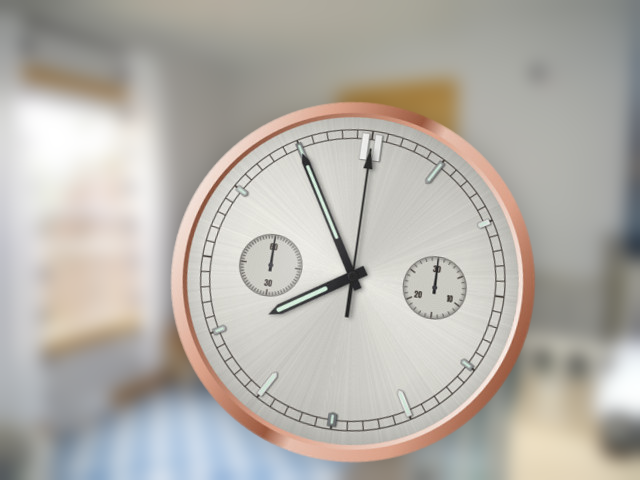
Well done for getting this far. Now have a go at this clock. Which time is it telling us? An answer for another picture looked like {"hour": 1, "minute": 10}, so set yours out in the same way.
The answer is {"hour": 7, "minute": 55}
